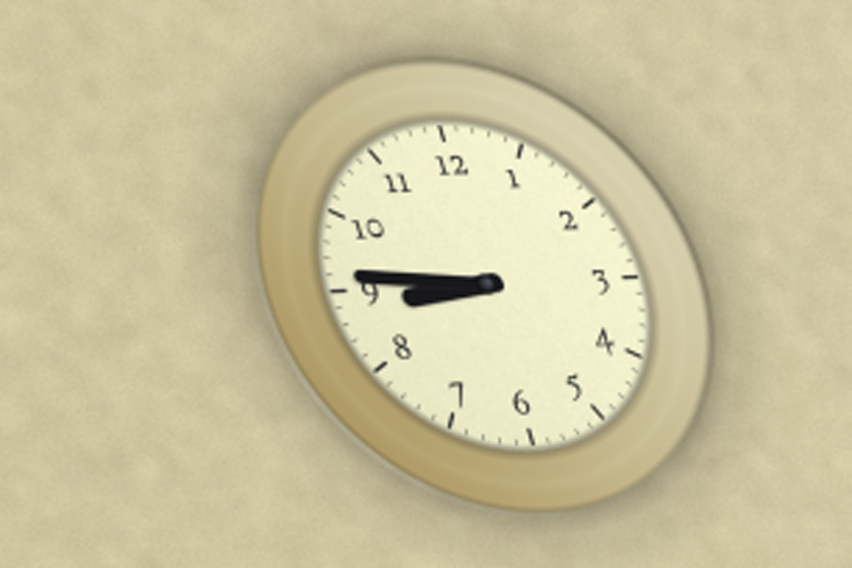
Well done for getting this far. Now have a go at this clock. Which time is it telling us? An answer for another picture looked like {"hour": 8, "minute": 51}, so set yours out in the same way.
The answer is {"hour": 8, "minute": 46}
